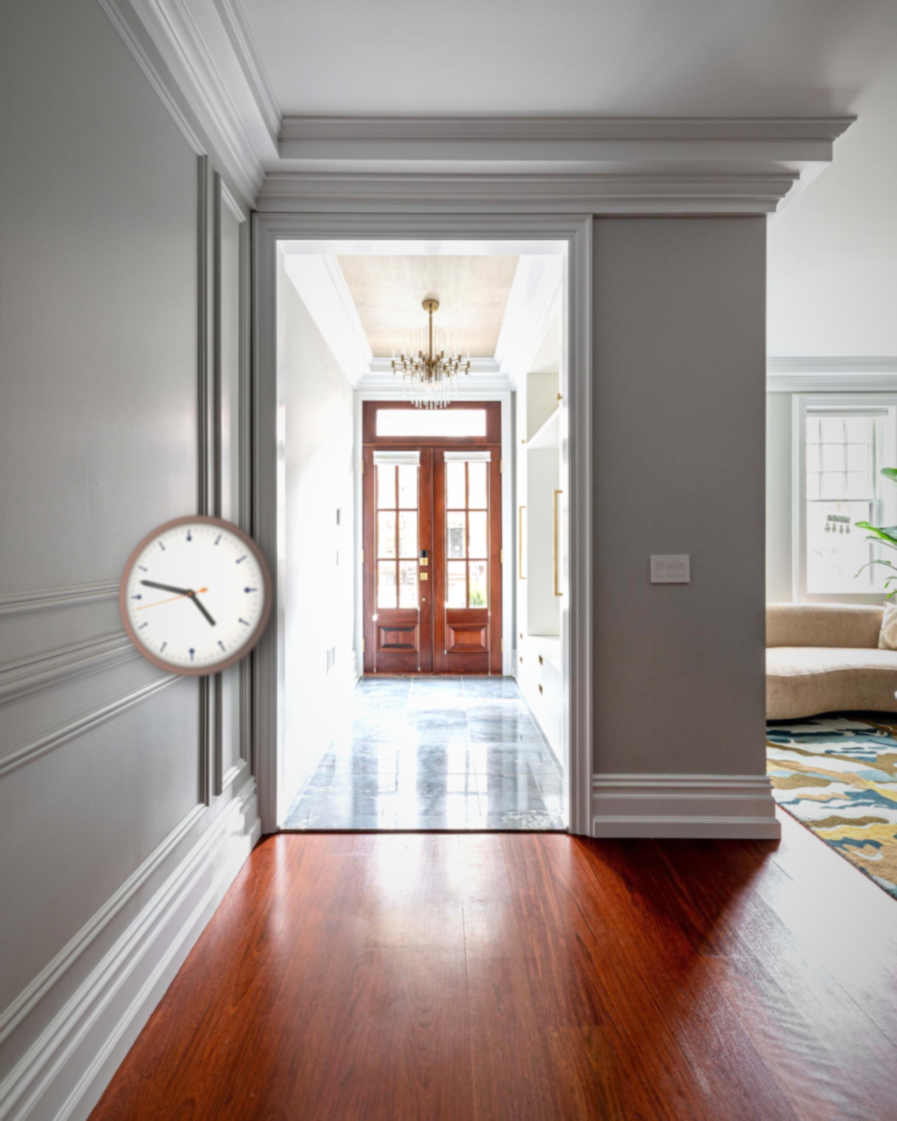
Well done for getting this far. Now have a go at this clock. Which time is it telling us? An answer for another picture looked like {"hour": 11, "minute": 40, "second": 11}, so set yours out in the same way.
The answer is {"hour": 4, "minute": 47, "second": 43}
